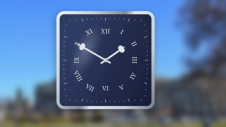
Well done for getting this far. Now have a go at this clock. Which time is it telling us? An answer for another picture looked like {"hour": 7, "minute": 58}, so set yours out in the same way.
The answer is {"hour": 1, "minute": 50}
